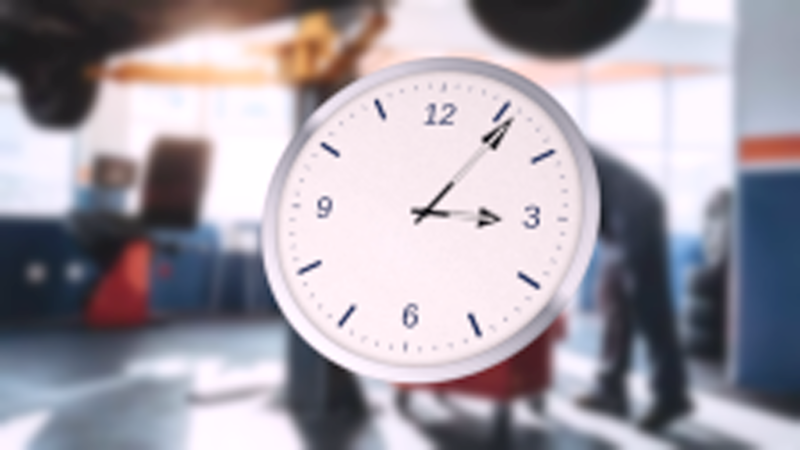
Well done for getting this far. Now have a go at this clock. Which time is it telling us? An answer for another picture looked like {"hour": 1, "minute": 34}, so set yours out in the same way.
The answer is {"hour": 3, "minute": 6}
